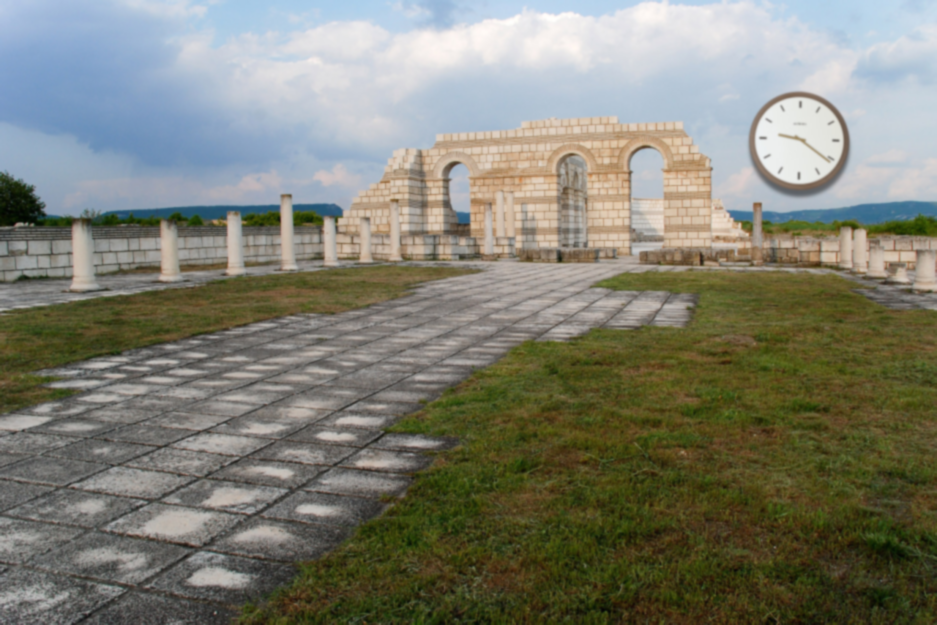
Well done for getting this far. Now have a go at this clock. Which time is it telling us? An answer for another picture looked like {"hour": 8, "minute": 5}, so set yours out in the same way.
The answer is {"hour": 9, "minute": 21}
